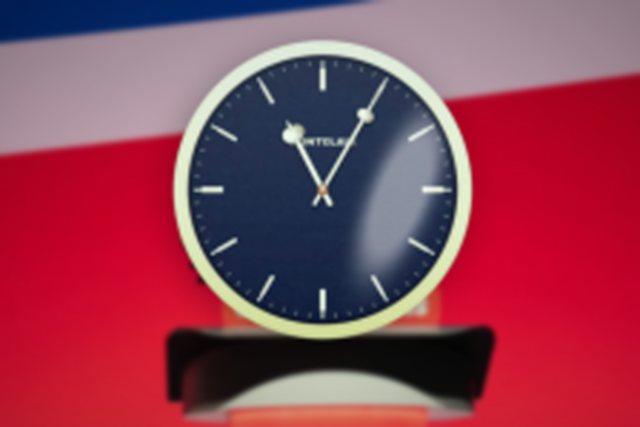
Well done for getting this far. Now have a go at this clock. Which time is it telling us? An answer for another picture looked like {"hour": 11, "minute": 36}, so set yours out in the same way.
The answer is {"hour": 11, "minute": 5}
